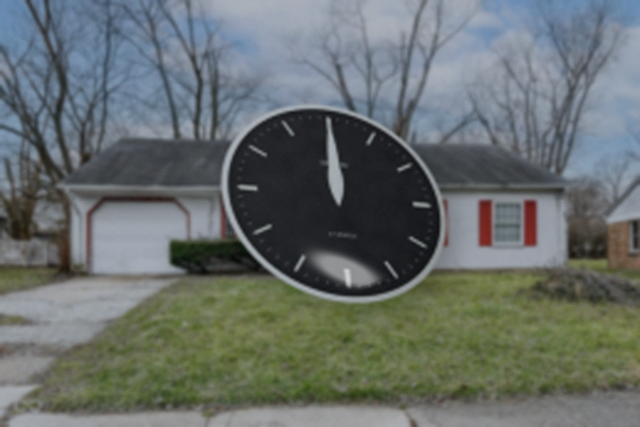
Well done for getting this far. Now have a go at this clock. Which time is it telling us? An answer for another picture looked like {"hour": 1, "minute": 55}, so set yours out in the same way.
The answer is {"hour": 12, "minute": 0}
